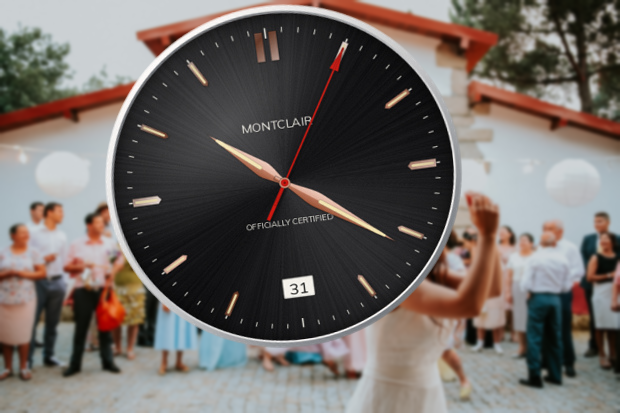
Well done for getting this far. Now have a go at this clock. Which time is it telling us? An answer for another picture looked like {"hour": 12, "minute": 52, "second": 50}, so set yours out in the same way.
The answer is {"hour": 10, "minute": 21, "second": 5}
